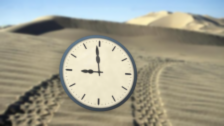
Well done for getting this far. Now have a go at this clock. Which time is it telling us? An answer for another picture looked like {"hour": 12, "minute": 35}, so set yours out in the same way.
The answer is {"hour": 8, "minute": 59}
